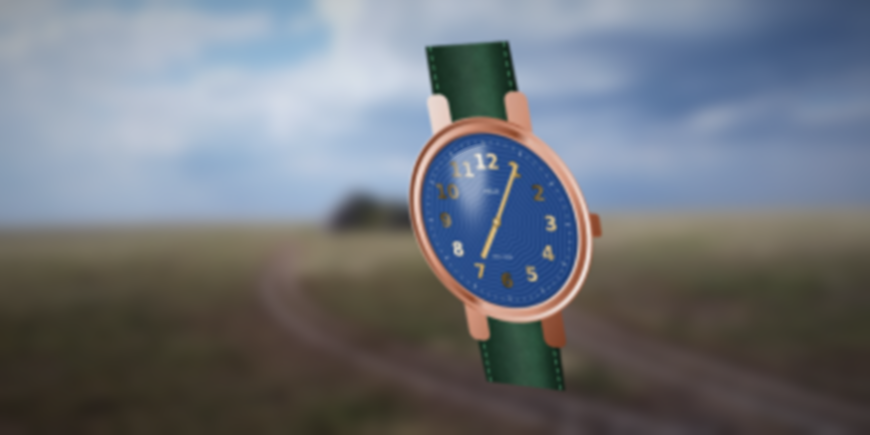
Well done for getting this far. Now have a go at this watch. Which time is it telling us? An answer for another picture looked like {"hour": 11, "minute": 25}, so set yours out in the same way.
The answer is {"hour": 7, "minute": 5}
